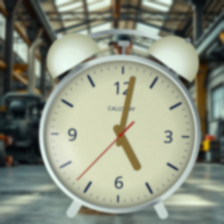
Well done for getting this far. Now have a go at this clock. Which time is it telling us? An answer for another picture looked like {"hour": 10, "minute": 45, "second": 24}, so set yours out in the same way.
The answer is {"hour": 5, "minute": 1, "second": 37}
